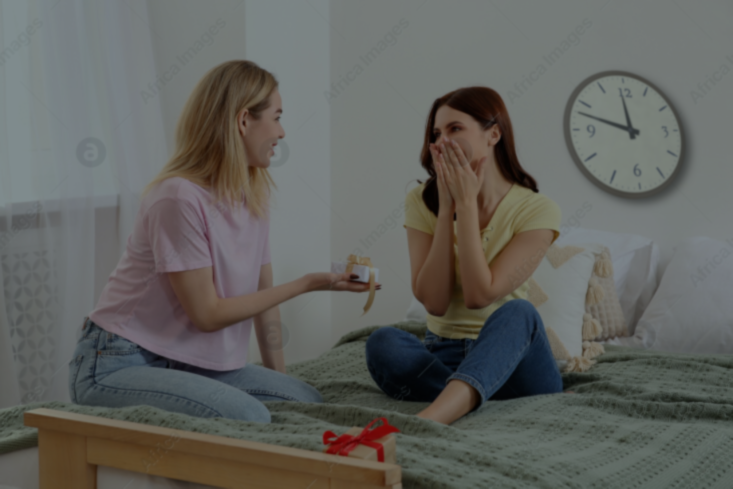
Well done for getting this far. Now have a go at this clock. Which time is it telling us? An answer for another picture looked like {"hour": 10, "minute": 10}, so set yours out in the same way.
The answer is {"hour": 11, "minute": 48}
